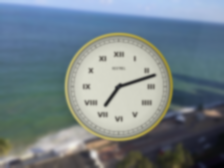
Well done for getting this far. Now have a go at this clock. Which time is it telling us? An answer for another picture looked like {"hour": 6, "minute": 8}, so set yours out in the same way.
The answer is {"hour": 7, "minute": 12}
